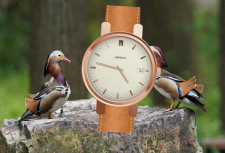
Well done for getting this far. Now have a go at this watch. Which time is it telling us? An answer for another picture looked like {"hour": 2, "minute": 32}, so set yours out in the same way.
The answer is {"hour": 4, "minute": 47}
